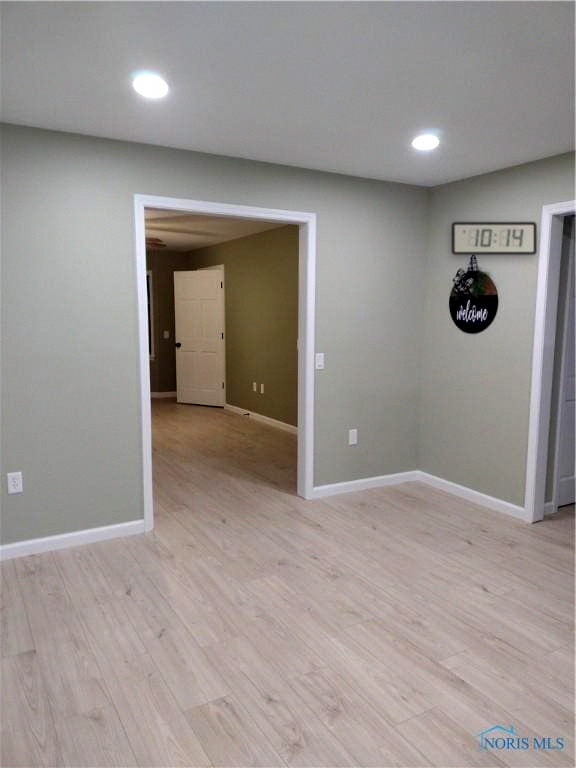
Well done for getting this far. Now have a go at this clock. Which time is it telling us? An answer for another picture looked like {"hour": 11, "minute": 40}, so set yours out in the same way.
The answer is {"hour": 10, "minute": 14}
